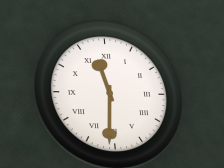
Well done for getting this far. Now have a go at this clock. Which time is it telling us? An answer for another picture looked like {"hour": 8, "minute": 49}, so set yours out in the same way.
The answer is {"hour": 11, "minute": 31}
